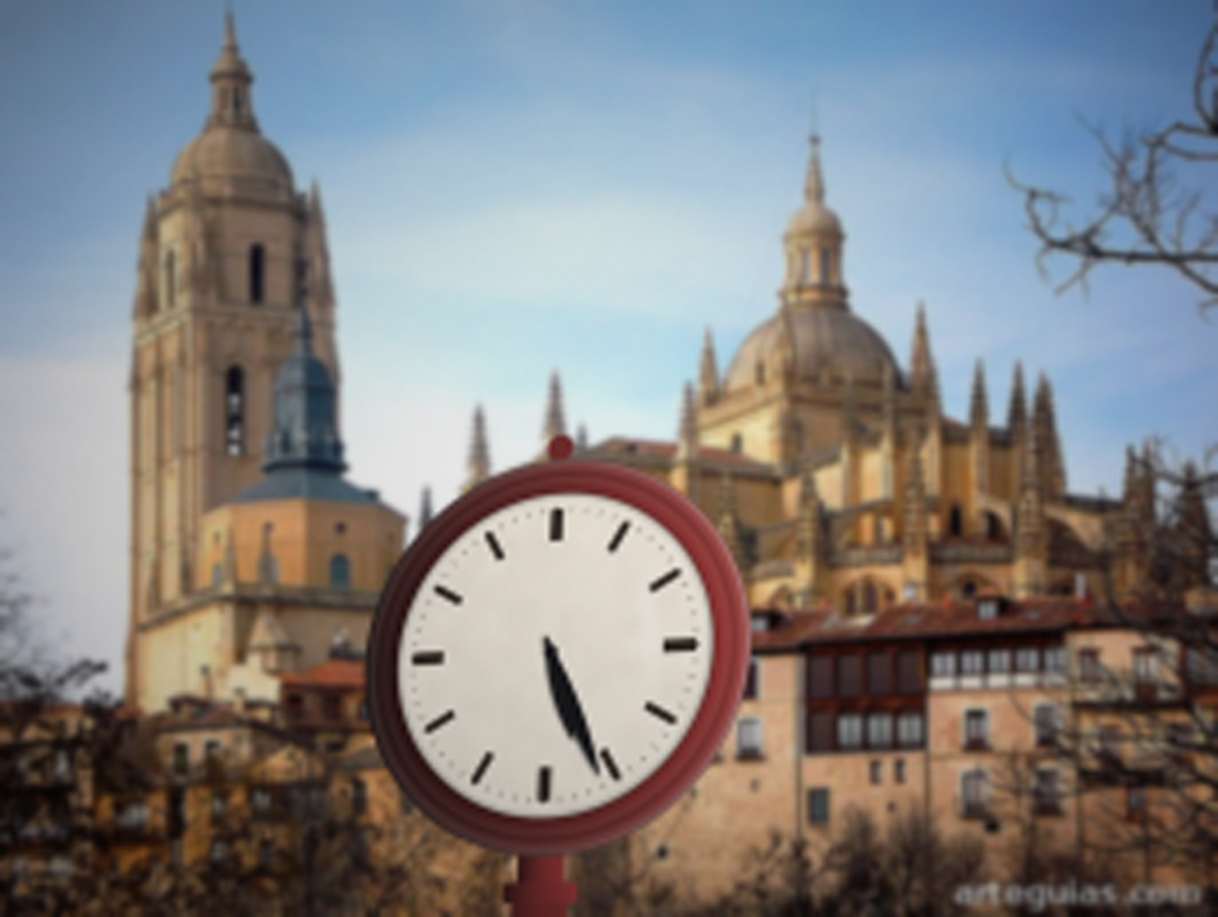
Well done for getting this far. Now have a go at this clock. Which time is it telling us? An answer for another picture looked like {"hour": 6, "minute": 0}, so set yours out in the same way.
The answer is {"hour": 5, "minute": 26}
